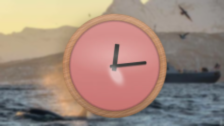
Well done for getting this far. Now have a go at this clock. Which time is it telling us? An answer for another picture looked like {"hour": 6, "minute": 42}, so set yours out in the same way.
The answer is {"hour": 12, "minute": 14}
